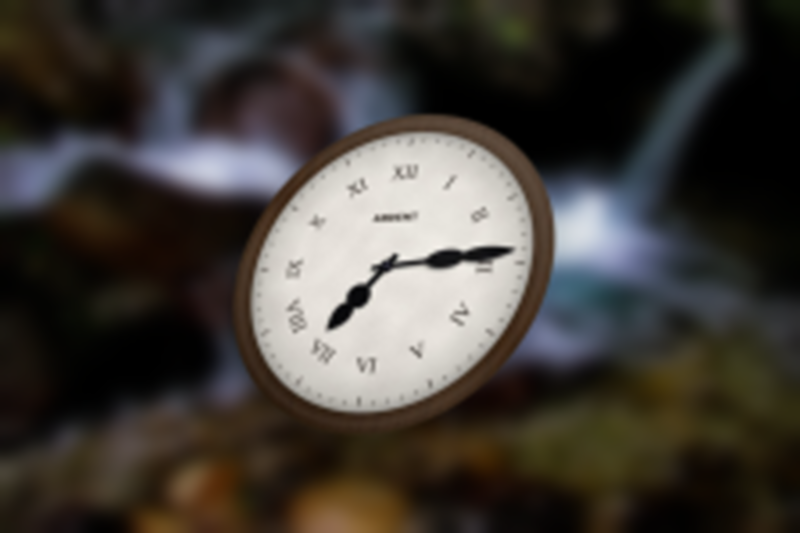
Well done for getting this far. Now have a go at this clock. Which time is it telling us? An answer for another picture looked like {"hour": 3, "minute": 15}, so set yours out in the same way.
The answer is {"hour": 7, "minute": 14}
